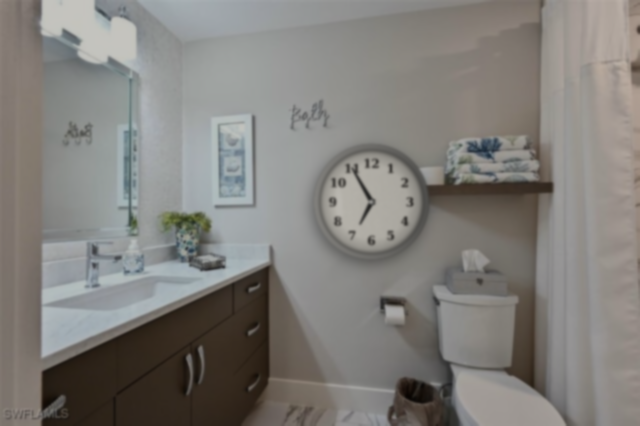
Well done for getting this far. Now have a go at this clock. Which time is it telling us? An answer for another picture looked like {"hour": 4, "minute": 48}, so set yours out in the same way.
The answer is {"hour": 6, "minute": 55}
